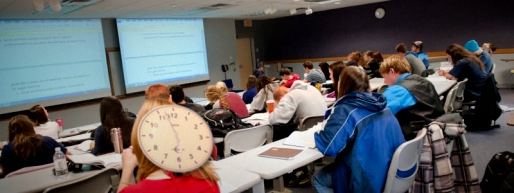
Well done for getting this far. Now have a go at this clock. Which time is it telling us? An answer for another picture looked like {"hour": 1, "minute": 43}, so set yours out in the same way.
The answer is {"hour": 5, "minute": 57}
